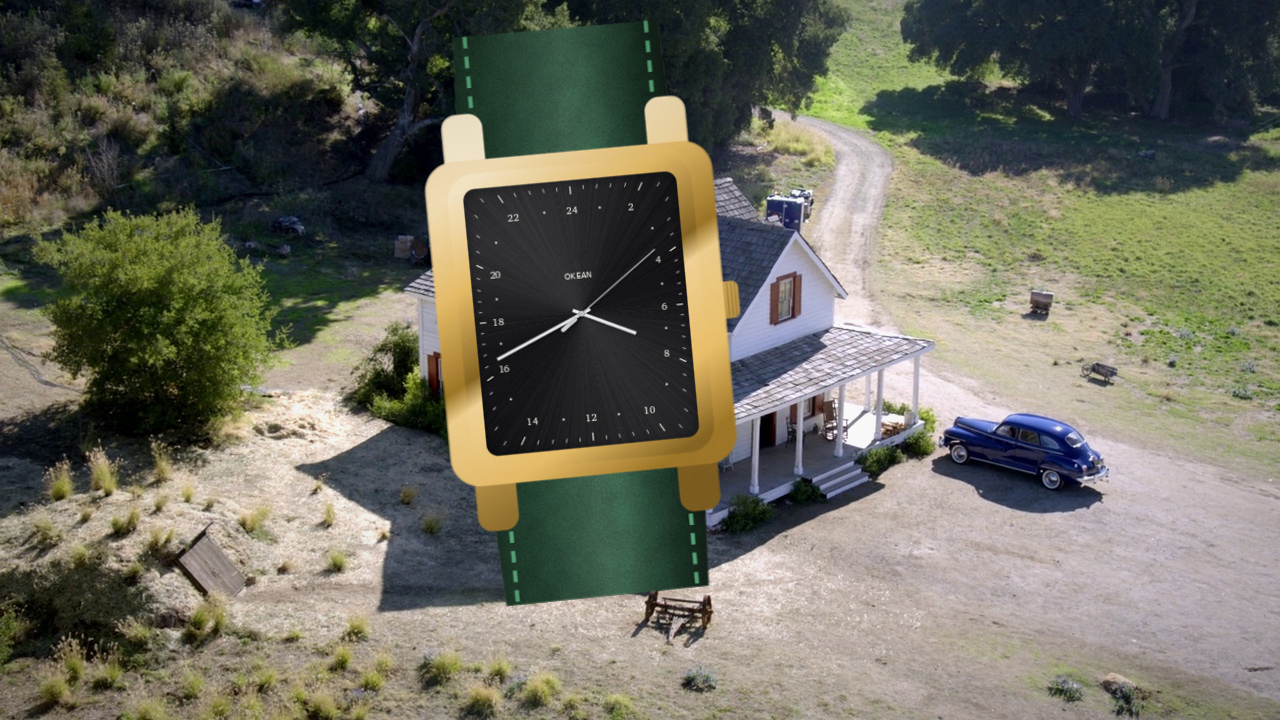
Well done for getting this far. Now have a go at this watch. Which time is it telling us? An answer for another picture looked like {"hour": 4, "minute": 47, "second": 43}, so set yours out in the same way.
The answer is {"hour": 7, "minute": 41, "second": 9}
